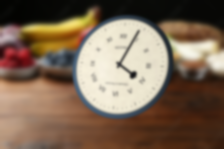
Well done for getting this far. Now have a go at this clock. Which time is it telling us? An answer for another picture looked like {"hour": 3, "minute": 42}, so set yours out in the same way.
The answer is {"hour": 4, "minute": 4}
